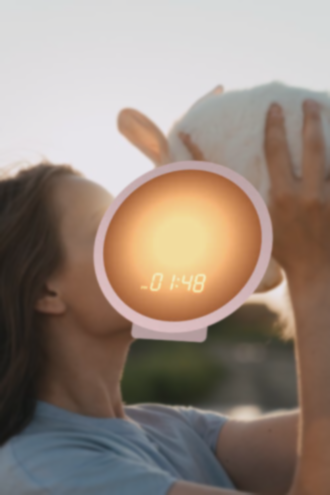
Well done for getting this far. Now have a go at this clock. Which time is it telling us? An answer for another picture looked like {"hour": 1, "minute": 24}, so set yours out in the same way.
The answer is {"hour": 1, "minute": 48}
